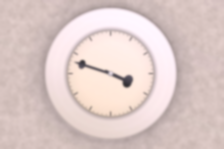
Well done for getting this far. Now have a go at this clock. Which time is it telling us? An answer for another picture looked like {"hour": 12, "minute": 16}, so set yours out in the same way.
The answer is {"hour": 3, "minute": 48}
